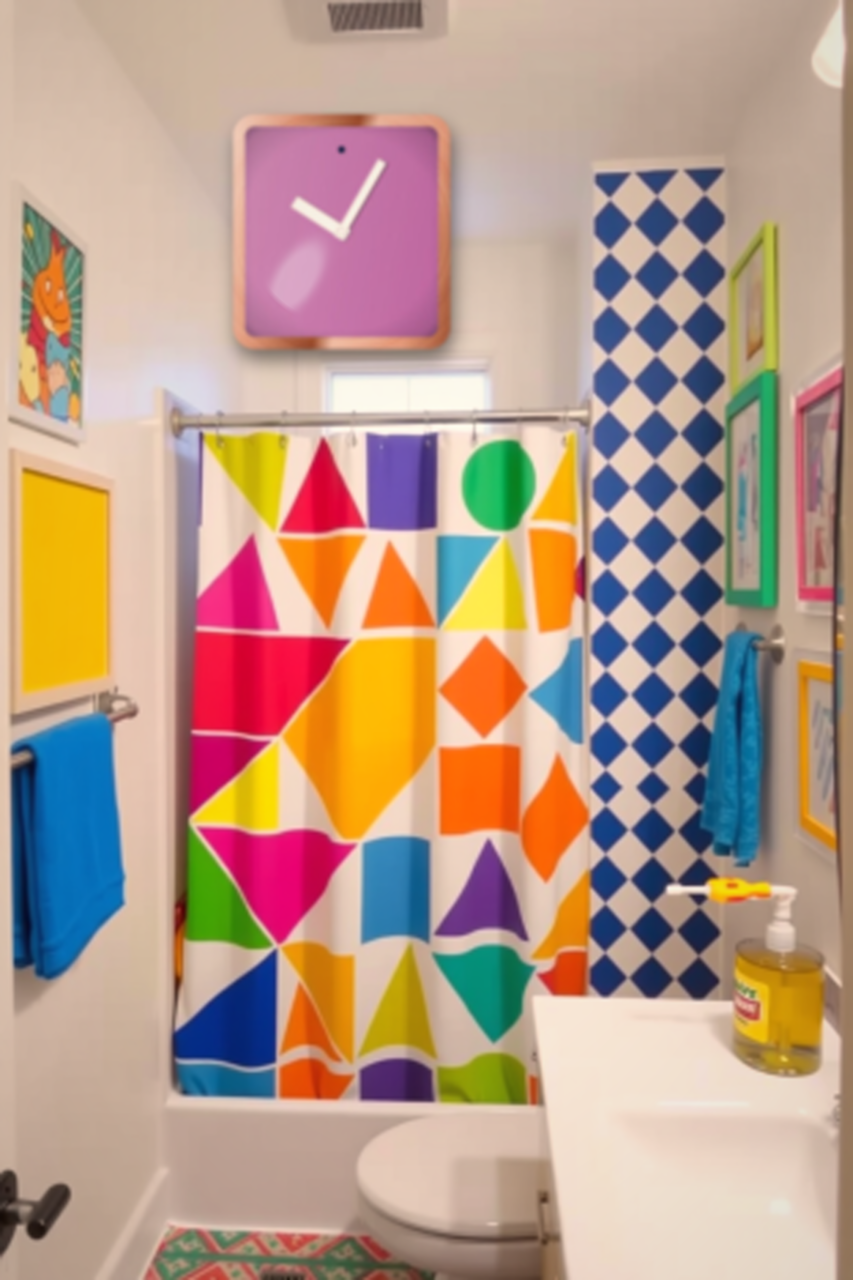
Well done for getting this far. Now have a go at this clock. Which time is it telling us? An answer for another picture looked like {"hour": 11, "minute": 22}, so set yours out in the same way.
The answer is {"hour": 10, "minute": 5}
